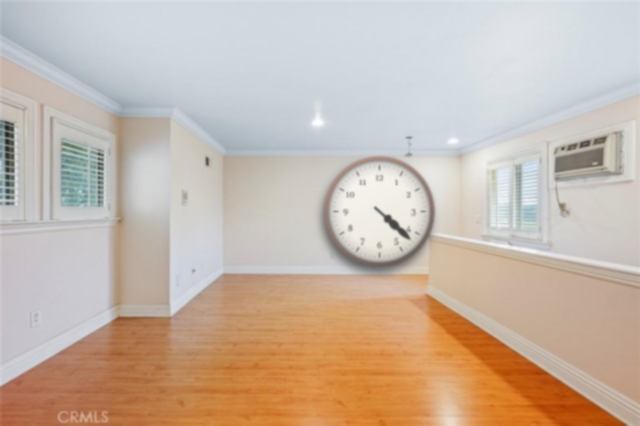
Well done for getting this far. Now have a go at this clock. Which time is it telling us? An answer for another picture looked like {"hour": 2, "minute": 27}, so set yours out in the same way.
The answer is {"hour": 4, "minute": 22}
